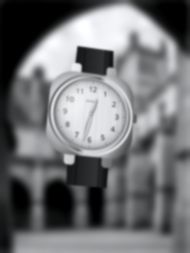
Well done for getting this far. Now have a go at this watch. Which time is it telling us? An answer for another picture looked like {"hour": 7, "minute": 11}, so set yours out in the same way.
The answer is {"hour": 12, "minute": 32}
